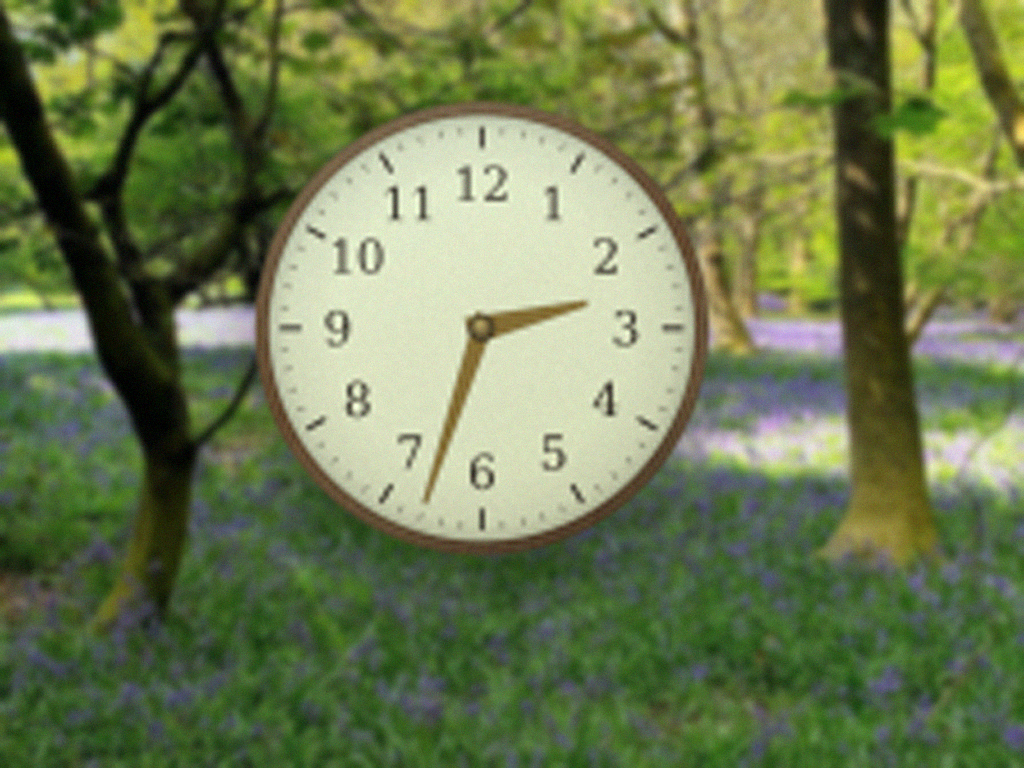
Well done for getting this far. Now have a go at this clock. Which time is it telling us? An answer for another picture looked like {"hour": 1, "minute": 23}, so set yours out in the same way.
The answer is {"hour": 2, "minute": 33}
